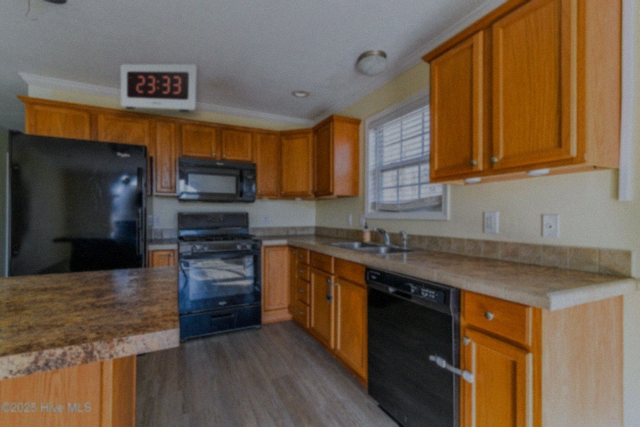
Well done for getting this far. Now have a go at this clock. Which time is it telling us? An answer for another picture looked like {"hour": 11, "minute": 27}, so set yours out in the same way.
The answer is {"hour": 23, "minute": 33}
